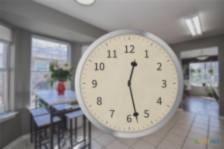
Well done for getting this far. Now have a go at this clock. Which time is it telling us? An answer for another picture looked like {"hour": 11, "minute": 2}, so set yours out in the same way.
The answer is {"hour": 12, "minute": 28}
